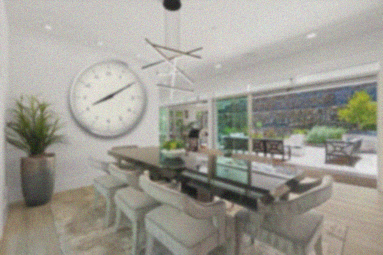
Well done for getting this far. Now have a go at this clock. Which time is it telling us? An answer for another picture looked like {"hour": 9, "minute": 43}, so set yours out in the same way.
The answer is {"hour": 8, "minute": 10}
